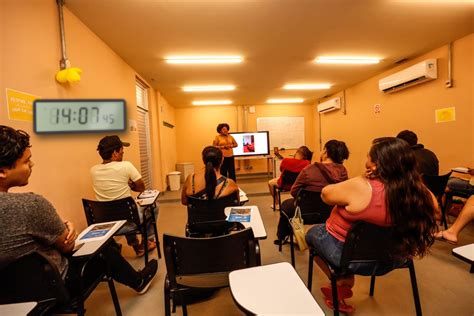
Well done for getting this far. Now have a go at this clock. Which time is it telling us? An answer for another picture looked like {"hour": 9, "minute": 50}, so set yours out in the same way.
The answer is {"hour": 14, "minute": 7}
